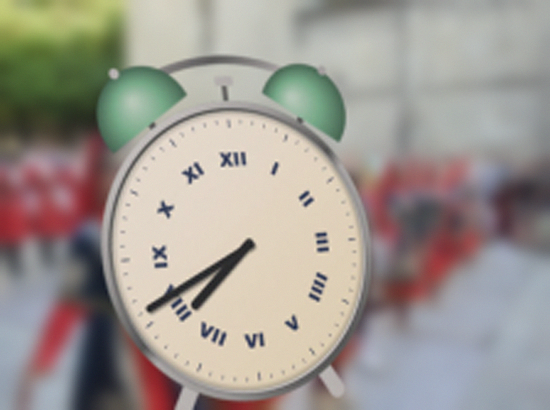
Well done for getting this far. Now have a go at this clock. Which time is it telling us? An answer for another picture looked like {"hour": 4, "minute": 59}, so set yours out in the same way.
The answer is {"hour": 7, "minute": 41}
